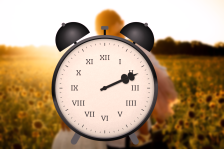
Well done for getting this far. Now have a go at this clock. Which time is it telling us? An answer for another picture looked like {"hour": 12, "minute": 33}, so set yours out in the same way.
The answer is {"hour": 2, "minute": 11}
